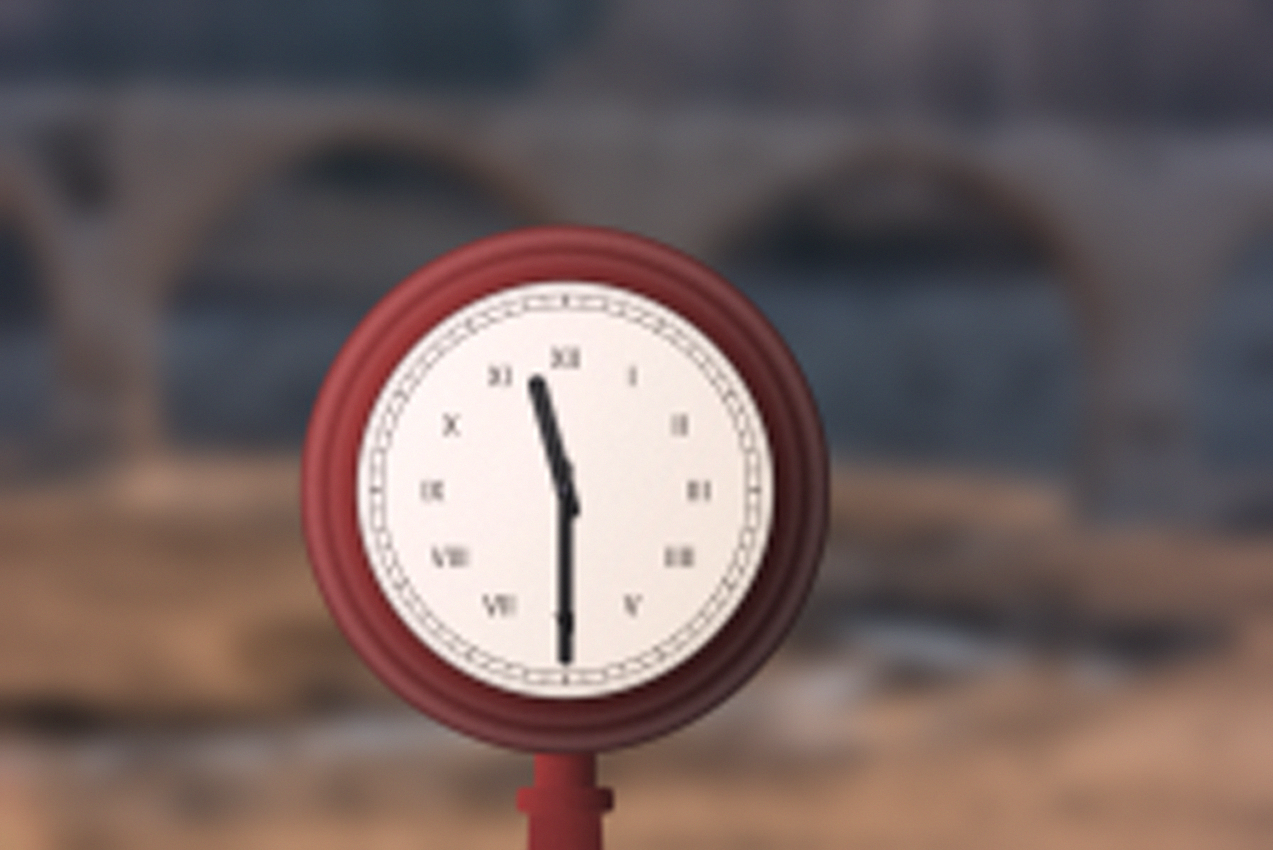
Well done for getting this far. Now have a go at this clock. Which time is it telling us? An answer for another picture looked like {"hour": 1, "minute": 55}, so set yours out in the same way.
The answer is {"hour": 11, "minute": 30}
